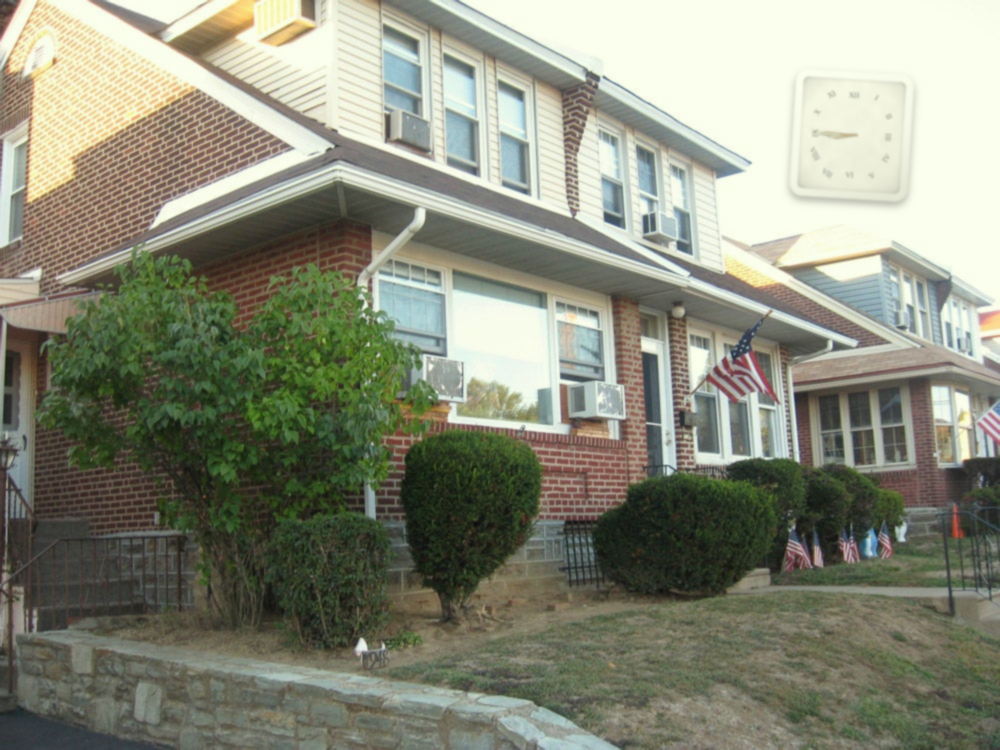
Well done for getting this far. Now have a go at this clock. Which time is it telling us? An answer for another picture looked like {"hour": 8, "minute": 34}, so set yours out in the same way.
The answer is {"hour": 8, "minute": 45}
